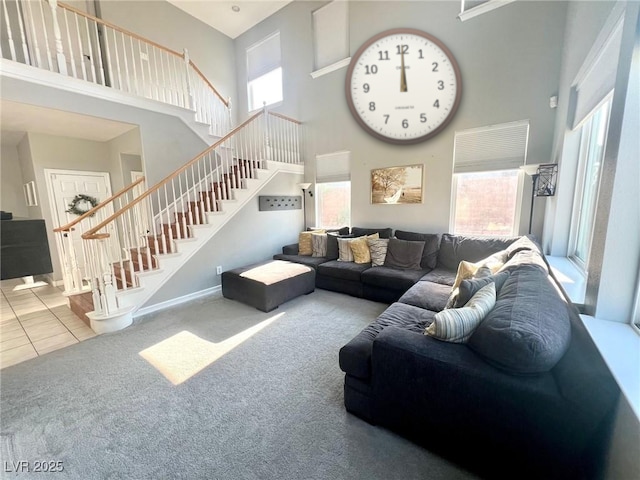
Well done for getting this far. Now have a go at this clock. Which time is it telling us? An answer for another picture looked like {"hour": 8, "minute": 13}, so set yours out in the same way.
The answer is {"hour": 12, "minute": 0}
